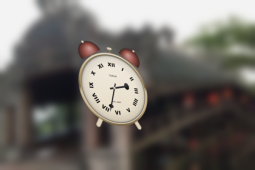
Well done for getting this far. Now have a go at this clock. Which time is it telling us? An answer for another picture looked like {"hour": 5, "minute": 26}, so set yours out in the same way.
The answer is {"hour": 2, "minute": 33}
